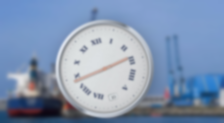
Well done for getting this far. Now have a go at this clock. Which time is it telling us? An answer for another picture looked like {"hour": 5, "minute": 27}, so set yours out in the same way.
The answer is {"hour": 2, "minute": 44}
